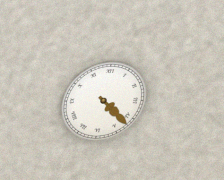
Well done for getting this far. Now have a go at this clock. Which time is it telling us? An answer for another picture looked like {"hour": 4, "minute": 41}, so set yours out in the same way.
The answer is {"hour": 4, "minute": 22}
